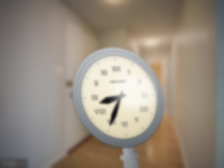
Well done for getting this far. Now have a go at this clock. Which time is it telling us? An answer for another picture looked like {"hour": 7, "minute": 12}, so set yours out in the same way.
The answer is {"hour": 8, "minute": 35}
